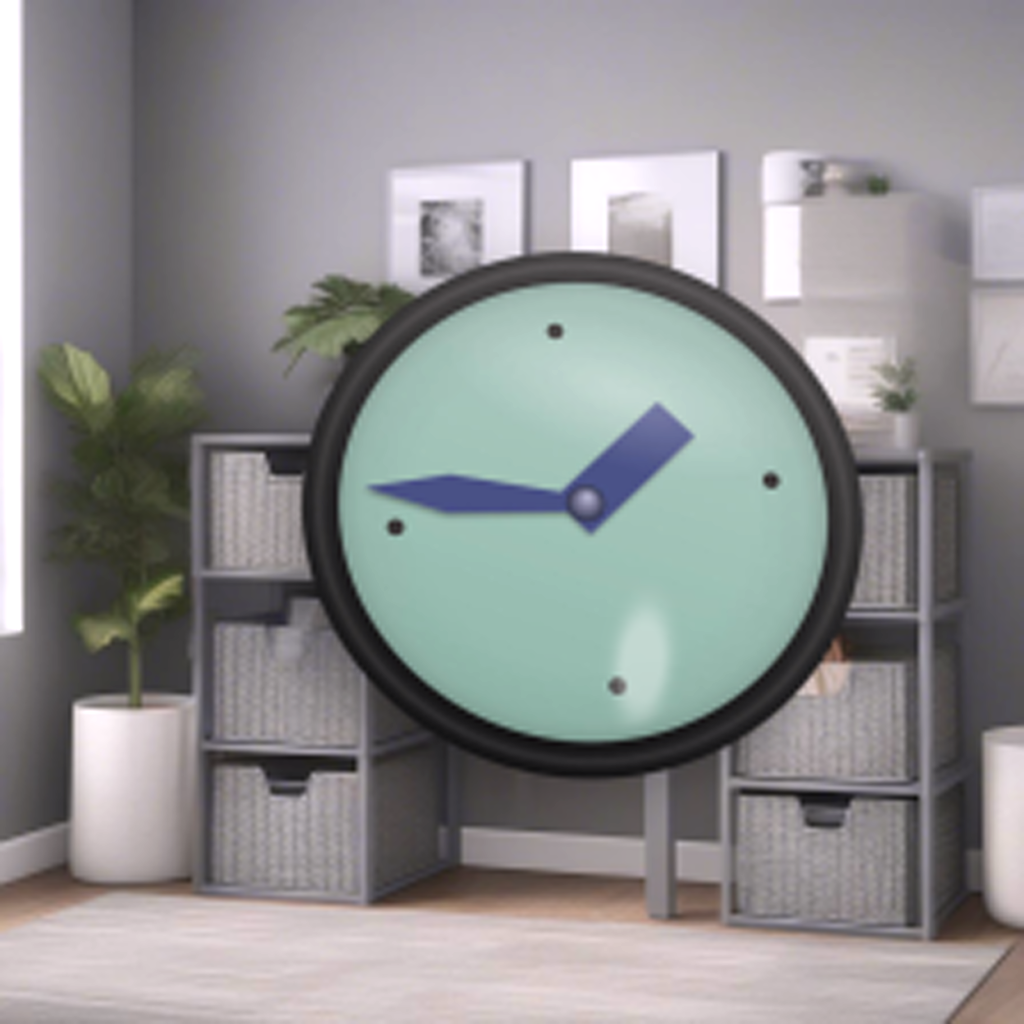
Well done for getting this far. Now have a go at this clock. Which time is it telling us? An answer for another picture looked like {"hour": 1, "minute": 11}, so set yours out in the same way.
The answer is {"hour": 1, "minute": 47}
